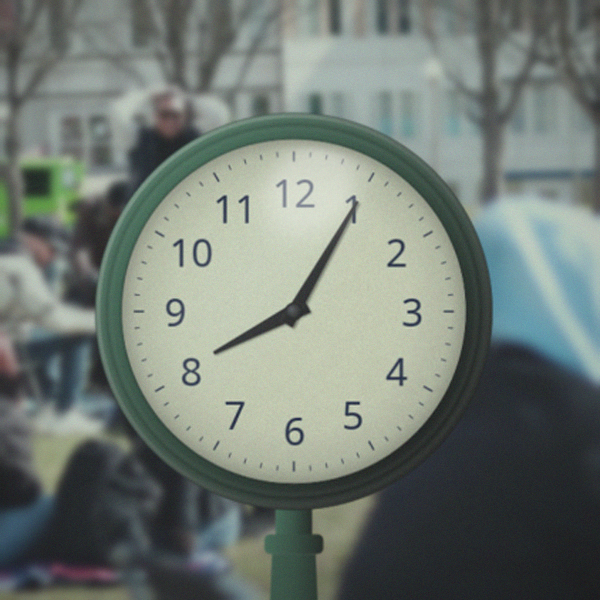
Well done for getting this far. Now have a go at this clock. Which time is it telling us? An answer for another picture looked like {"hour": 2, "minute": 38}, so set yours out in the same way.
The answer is {"hour": 8, "minute": 5}
